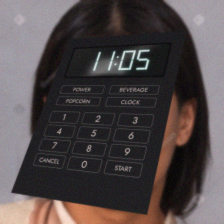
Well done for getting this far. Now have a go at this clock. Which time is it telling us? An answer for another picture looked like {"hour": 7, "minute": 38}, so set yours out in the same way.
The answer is {"hour": 11, "minute": 5}
